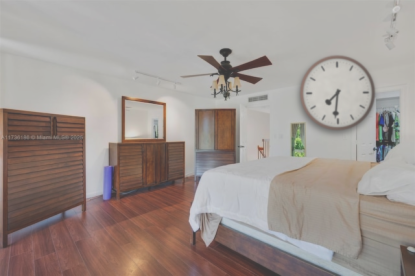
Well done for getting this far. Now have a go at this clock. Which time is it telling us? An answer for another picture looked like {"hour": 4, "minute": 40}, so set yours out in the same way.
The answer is {"hour": 7, "minute": 31}
